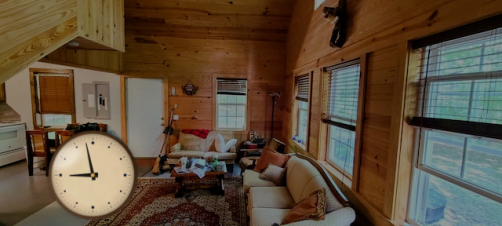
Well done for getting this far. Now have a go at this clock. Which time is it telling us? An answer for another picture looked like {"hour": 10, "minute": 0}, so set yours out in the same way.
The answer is {"hour": 8, "minute": 58}
